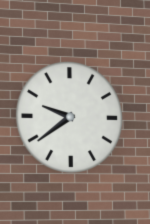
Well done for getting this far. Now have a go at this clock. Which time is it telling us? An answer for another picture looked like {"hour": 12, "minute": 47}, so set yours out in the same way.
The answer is {"hour": 9, "minute": 39}
